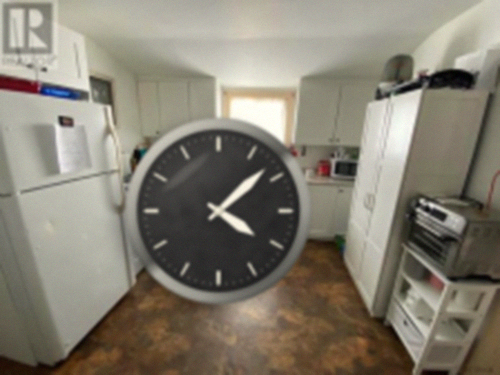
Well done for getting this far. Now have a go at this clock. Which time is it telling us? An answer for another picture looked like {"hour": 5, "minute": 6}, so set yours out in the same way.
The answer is {"hour": 4, "minute": 8}
